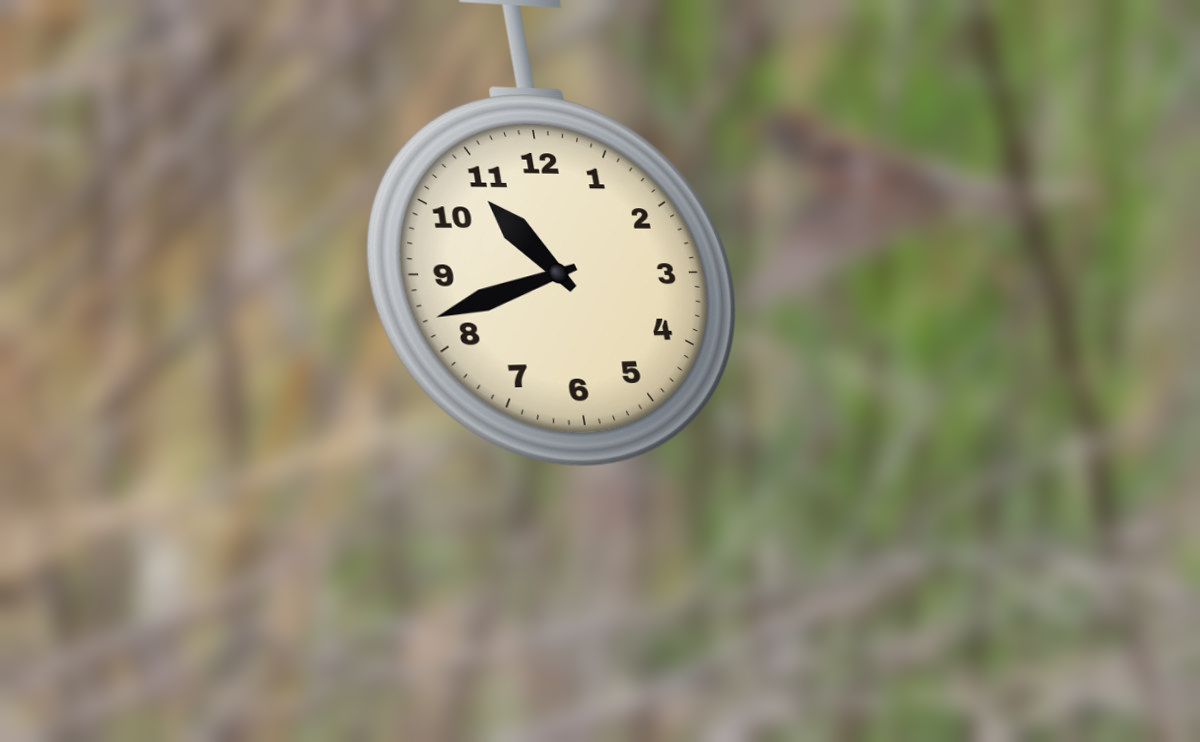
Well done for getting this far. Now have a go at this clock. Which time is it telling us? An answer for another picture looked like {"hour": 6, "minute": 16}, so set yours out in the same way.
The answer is {"hour": 10, "minute": 42}
